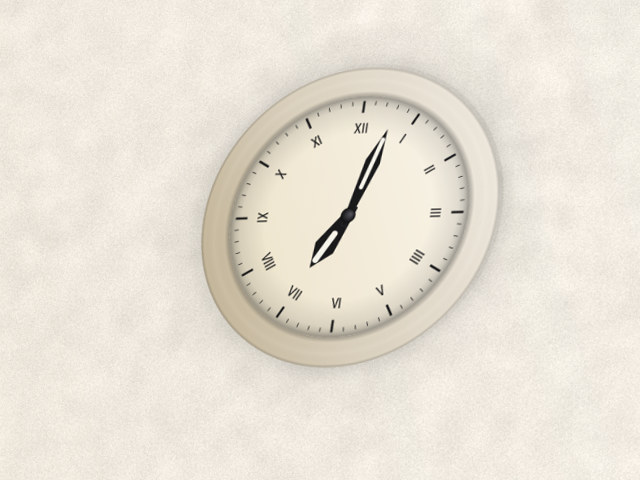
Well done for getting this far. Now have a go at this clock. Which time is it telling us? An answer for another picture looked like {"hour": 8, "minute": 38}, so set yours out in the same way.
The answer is {"hour": 7, "minute": 3}
